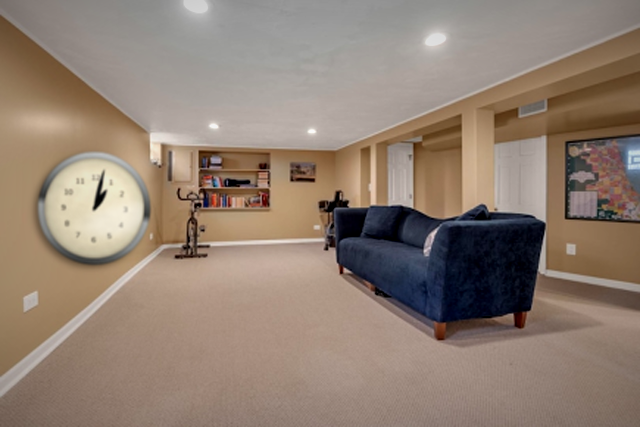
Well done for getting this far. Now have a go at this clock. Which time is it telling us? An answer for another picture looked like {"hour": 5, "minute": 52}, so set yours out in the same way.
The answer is {"hour": 1, "minute": 2}
